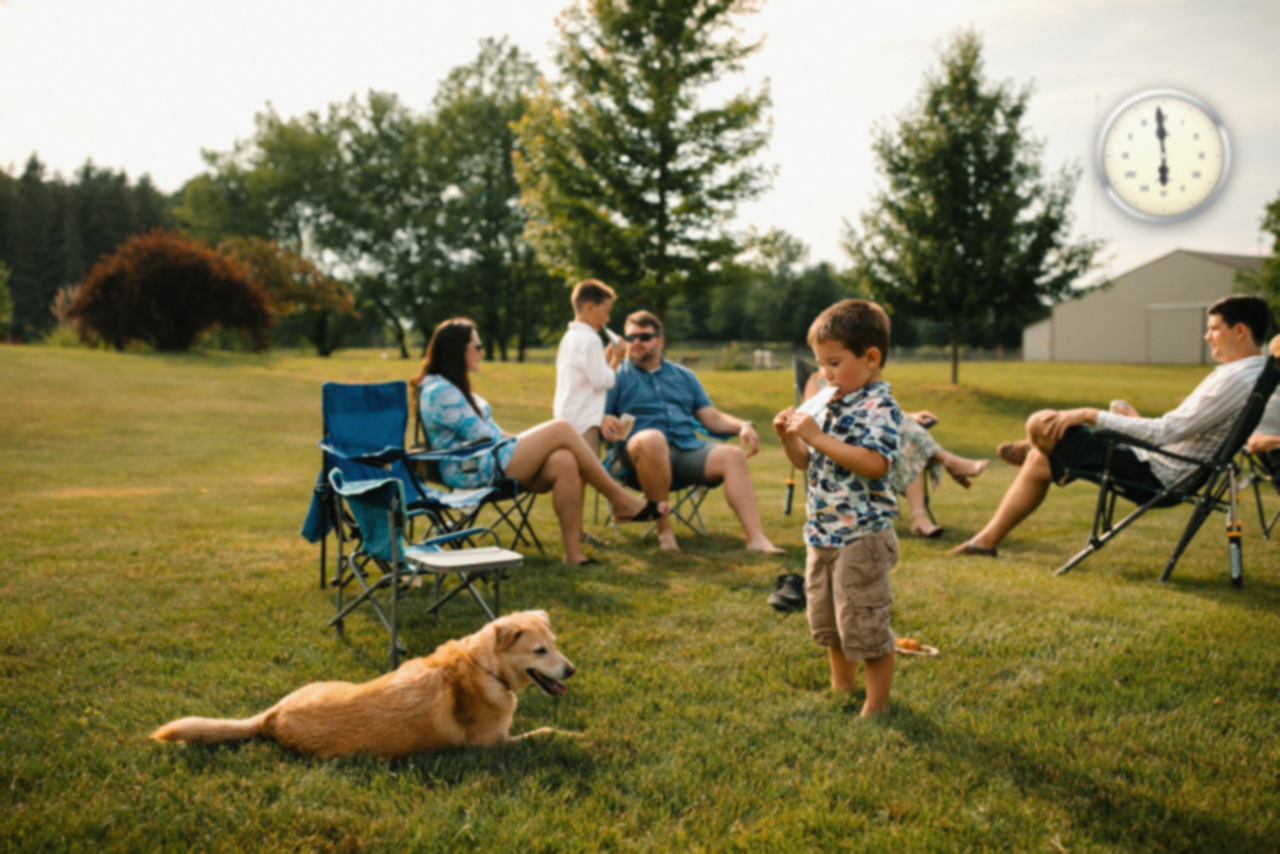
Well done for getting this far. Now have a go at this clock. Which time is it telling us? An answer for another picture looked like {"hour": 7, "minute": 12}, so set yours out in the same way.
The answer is {"hour": 5, "minute": 59}
